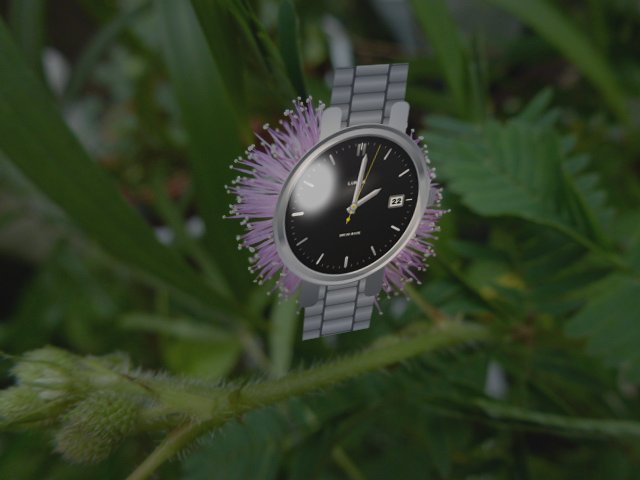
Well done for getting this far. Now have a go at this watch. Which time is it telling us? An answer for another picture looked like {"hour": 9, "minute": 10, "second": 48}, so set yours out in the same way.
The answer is {"hour": 2, "minute": 1, "second": 3}
